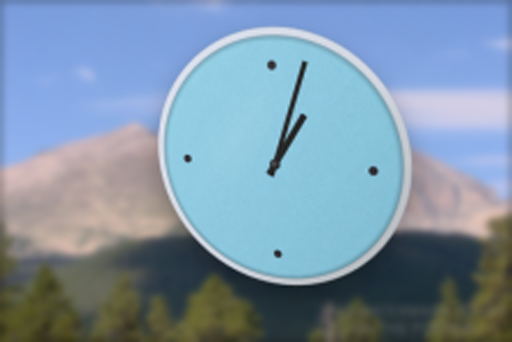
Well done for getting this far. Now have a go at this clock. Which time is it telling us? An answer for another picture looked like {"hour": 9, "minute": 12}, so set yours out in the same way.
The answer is {"hour": 1, "minute": 3}
